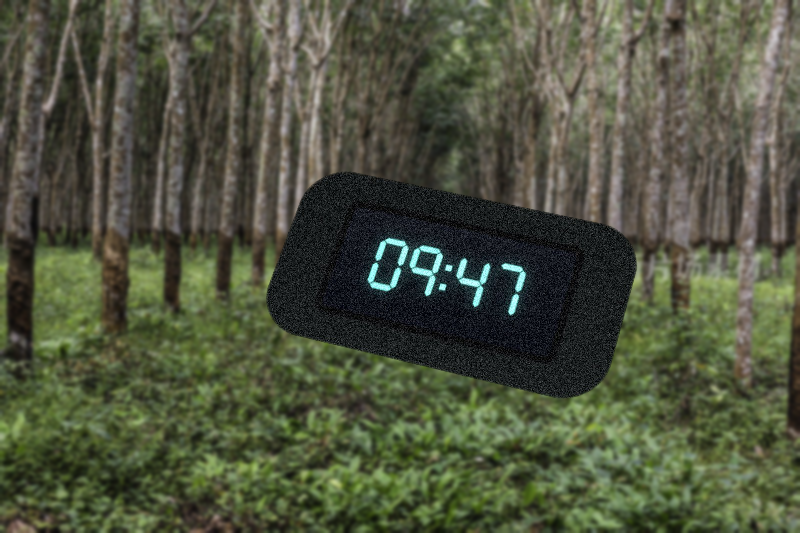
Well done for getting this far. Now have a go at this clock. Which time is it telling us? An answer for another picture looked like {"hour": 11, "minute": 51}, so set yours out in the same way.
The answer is {"hour": 9, "minute": 47}
